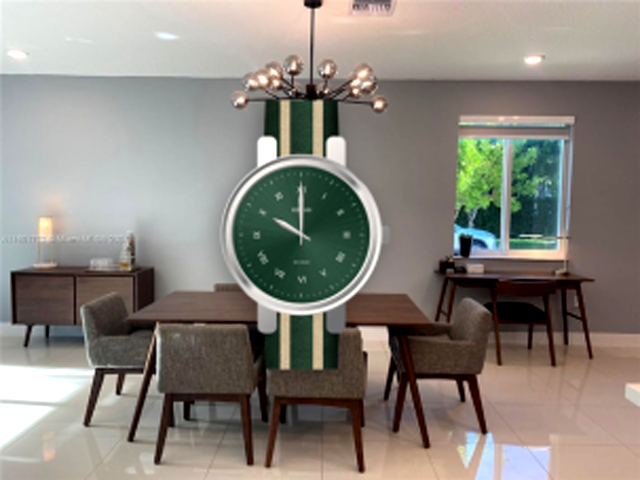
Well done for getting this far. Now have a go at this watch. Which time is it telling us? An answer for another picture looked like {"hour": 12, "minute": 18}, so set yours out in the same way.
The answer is {"hour": 10, "minute": 0}
